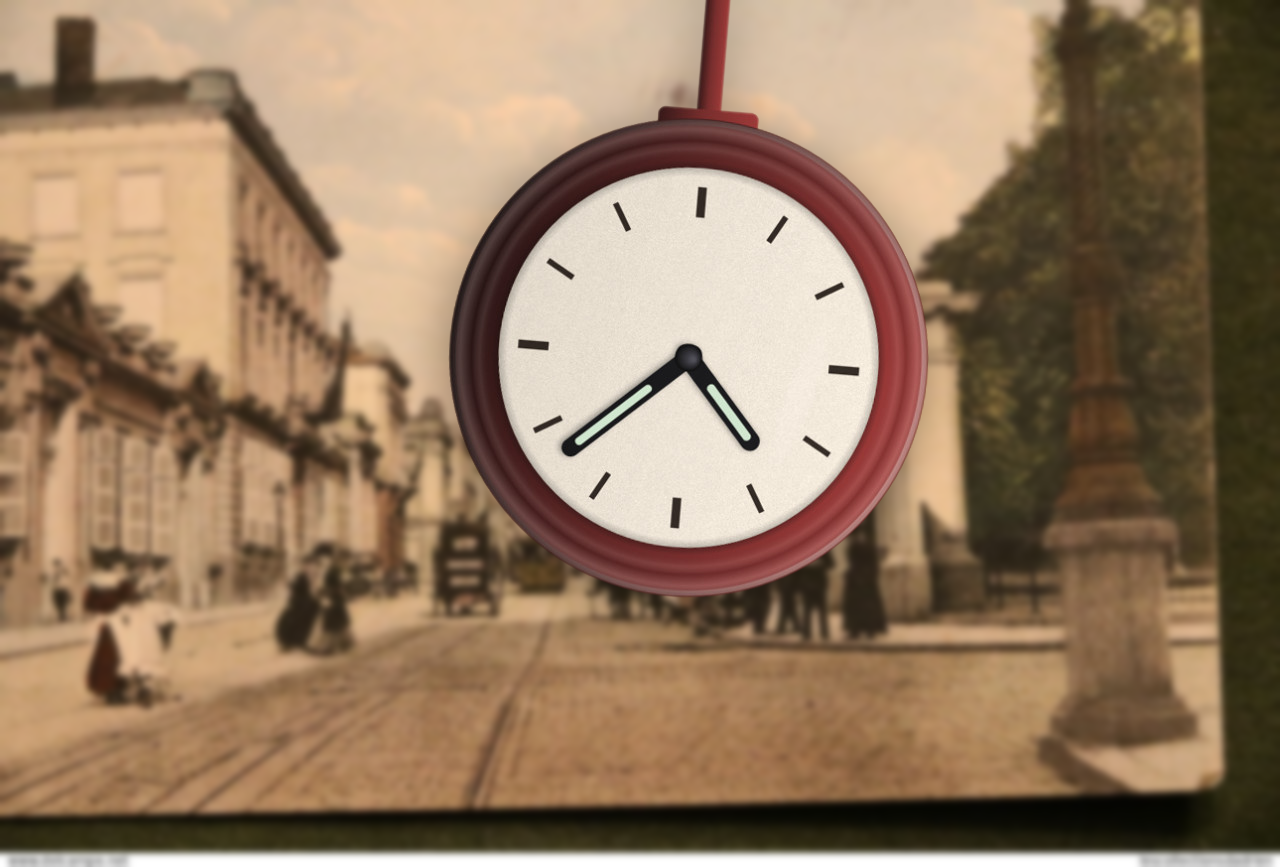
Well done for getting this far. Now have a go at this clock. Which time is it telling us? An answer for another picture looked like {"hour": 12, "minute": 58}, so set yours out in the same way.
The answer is {"hour": 4, "minute": 38}
